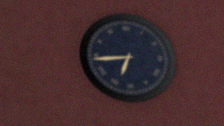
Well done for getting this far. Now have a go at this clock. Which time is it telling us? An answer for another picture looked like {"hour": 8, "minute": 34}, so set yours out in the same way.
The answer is {"hour": 6, "minute": 44}
